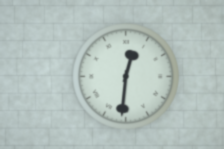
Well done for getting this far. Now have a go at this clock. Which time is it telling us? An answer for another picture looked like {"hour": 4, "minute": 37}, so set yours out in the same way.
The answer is {"hour": 12, "minute": 31}
